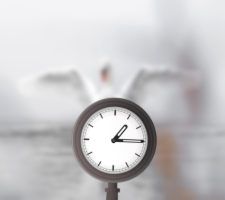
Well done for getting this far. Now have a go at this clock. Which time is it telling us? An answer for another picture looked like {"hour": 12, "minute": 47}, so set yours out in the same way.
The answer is {"hour": 1, "minute": 15}
